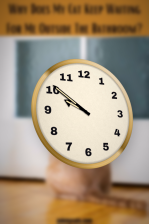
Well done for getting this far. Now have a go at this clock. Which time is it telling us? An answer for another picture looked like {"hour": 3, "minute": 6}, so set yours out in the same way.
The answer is {"hour": 9, "minute": 51}
